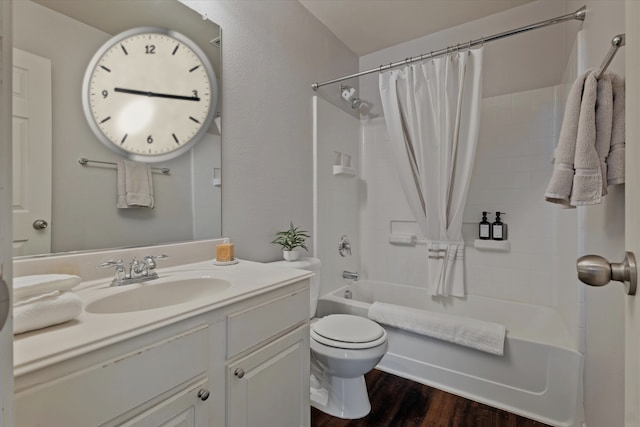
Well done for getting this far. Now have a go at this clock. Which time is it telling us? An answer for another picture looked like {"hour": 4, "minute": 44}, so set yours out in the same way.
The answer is {"hour": 9, "minute": 16}
